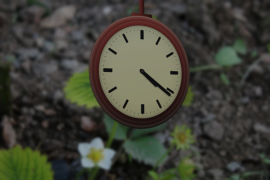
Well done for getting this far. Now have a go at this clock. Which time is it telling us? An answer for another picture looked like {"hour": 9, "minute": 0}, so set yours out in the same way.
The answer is {"hour": 4, "minute": 21}
